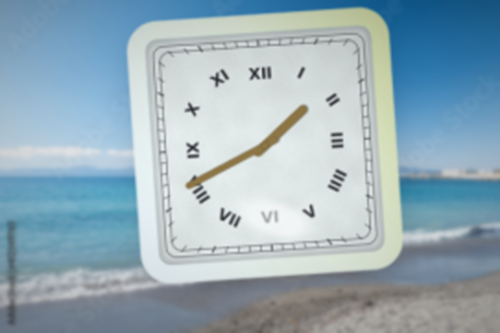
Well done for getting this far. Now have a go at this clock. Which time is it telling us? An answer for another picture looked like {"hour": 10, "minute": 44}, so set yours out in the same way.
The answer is {"hour": 1, "minute": 41}
